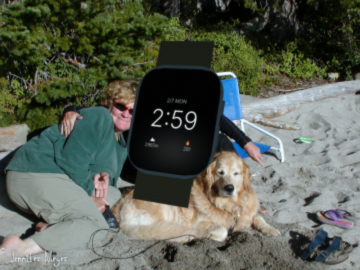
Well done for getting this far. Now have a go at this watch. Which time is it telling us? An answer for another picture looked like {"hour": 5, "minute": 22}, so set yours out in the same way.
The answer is {"hour": 2, "minute": 59}
